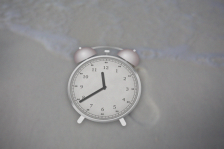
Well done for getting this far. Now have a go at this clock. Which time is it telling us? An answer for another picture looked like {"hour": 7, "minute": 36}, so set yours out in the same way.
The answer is {"hour": 11, "minute": 39}
